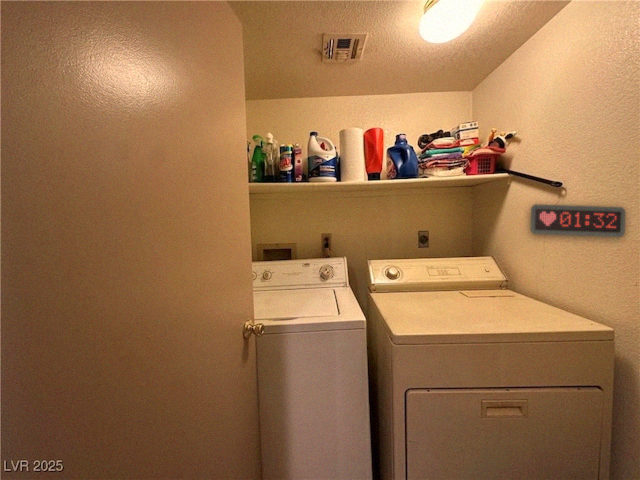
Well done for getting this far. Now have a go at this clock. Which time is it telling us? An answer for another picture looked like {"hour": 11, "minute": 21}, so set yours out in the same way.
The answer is {"hour": 1, "minute": 32}
